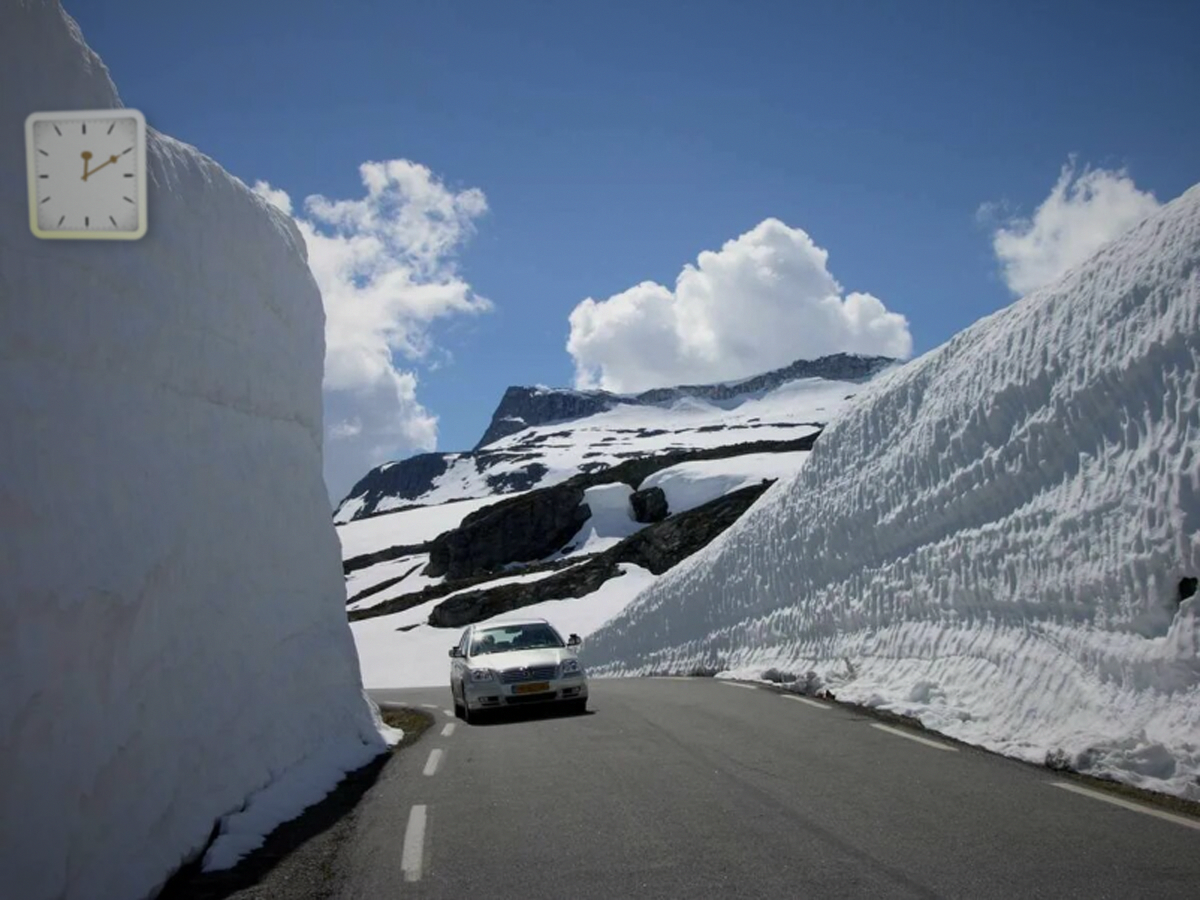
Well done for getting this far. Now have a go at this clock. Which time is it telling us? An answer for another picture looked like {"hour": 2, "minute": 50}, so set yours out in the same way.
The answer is {"hour": 12, "minute": 10}
